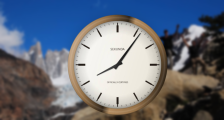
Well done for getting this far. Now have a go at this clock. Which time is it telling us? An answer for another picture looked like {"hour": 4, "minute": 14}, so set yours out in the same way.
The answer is {"hour": 8, "minute": 6}
